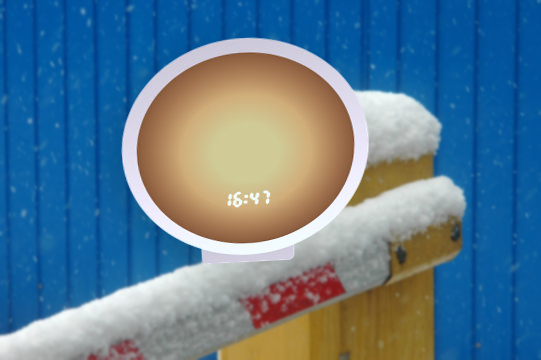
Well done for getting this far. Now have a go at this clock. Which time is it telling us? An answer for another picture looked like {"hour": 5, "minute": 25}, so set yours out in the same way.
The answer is {"hour": 16, "minute": 47}
